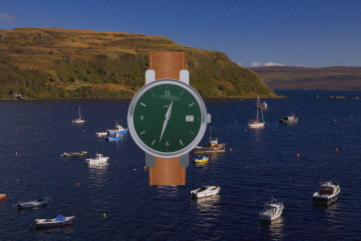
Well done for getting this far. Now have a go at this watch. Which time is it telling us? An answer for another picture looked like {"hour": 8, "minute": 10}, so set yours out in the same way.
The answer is {"hour": 12, "minute": 33}
